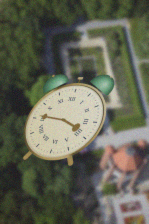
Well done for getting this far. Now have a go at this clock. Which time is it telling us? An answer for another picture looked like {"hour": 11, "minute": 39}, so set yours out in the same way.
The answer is {"hour": 3, "minute": 46}
